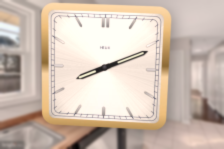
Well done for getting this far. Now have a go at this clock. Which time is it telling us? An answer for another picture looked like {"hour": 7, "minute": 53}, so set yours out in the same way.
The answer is {"hour": 8, "minute": 11}
